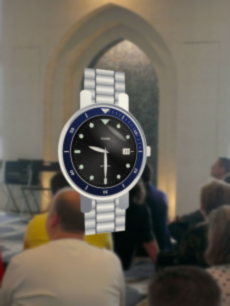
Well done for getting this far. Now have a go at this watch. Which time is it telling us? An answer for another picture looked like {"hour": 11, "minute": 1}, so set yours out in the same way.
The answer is {"hour": 9, "minute": 30}
